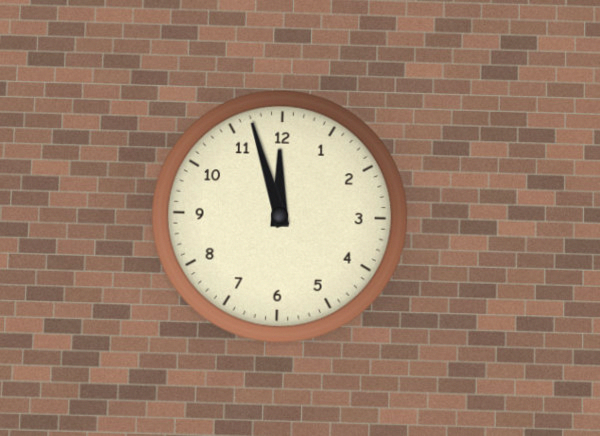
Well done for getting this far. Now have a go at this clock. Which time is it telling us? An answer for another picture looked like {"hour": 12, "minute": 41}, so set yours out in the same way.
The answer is {"hour": 11, "minute": 57}
